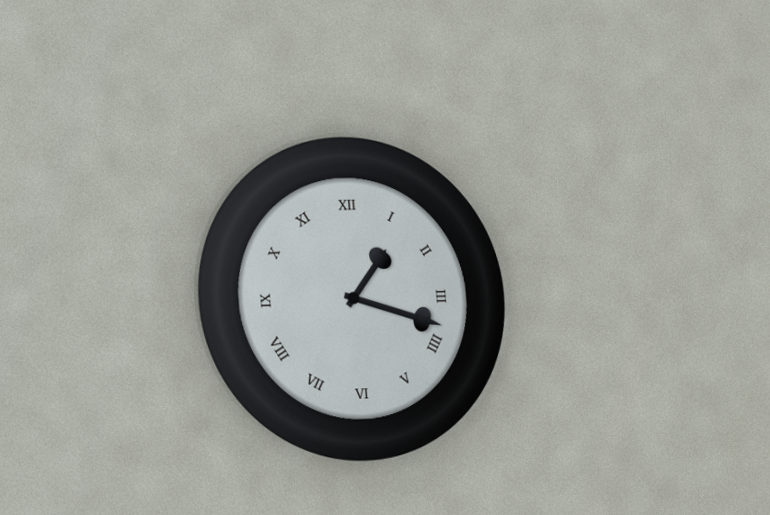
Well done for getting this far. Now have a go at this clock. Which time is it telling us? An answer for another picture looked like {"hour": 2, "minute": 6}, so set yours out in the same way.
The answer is {"hour": 1, "minute": 18}
